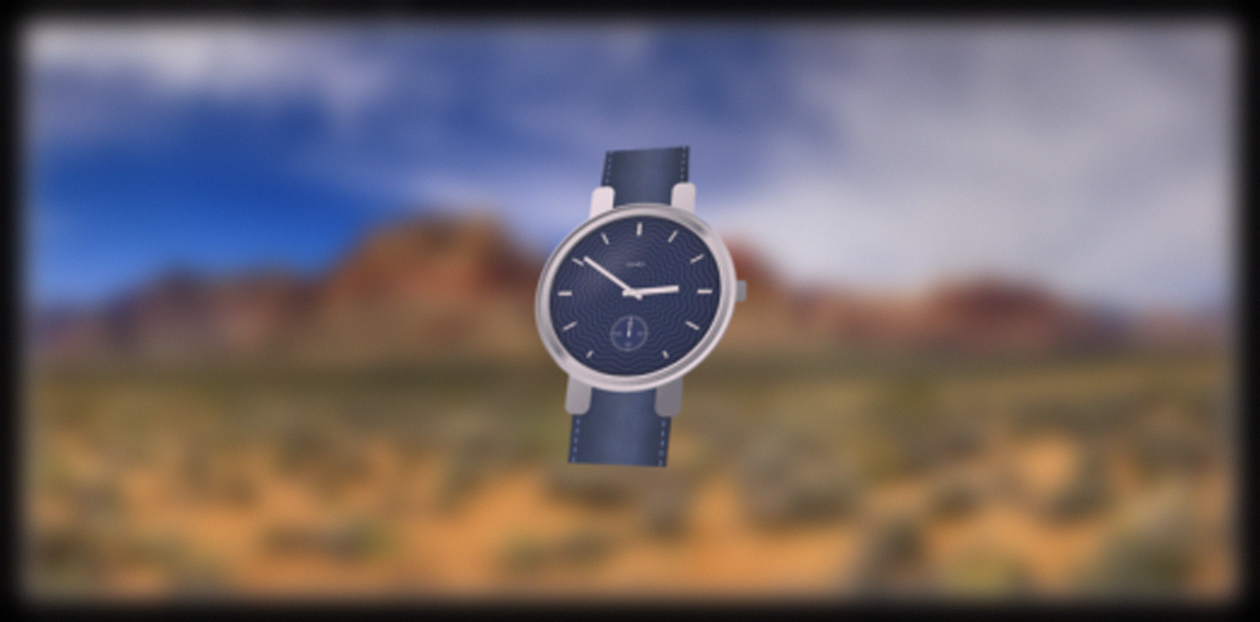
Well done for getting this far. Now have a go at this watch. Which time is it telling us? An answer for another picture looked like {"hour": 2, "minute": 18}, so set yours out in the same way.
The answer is {"hour": 2, "minute": 51}
